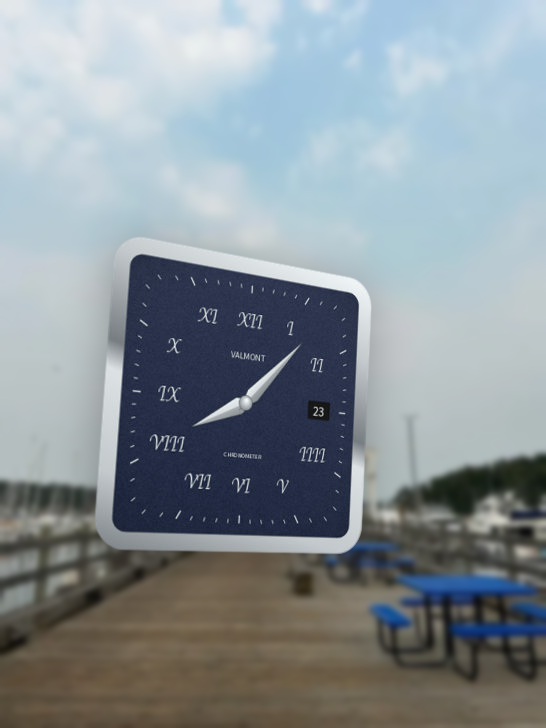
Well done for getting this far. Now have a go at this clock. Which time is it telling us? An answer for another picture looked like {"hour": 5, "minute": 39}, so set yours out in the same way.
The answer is {"hour": 8, "minute": 7}
